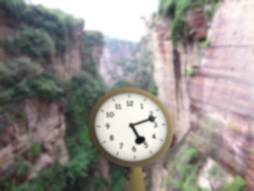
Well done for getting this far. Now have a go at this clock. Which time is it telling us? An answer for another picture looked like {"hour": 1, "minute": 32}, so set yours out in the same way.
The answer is {"hour": 5, "minute": 12}
